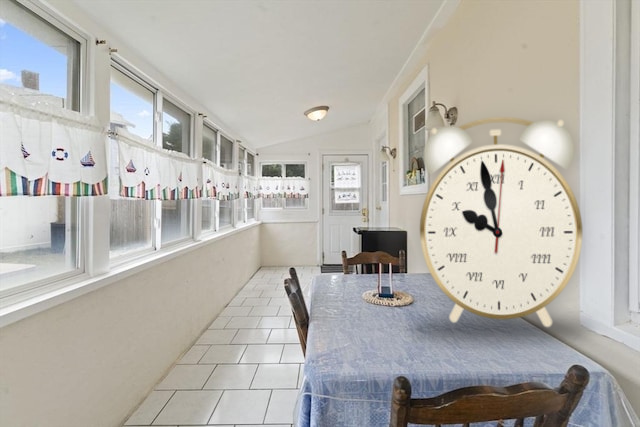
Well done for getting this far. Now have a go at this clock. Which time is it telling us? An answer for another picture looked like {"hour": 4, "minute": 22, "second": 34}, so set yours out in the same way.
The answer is {"hour": 9, "minute": 58, "second": 1}
